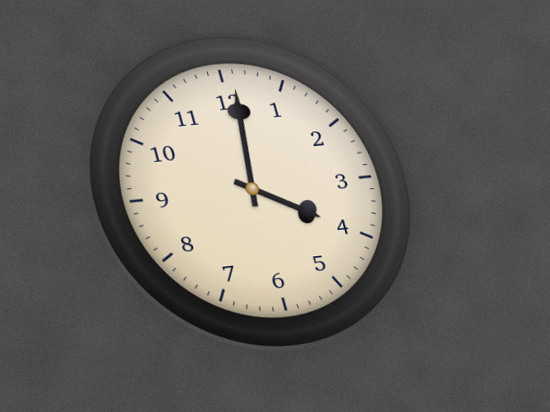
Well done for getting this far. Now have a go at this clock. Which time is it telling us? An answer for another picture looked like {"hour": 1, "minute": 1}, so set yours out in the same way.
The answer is {"hour": 4, "minute": 1}
